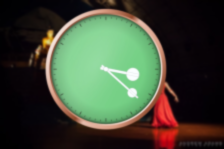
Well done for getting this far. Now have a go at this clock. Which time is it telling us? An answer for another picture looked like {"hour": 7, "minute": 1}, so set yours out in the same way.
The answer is {"hour": 3, "minute": 22}
